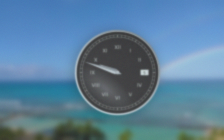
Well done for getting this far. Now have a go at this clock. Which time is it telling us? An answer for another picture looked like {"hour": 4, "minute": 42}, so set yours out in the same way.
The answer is {"hour": 9, "minute": 48}
